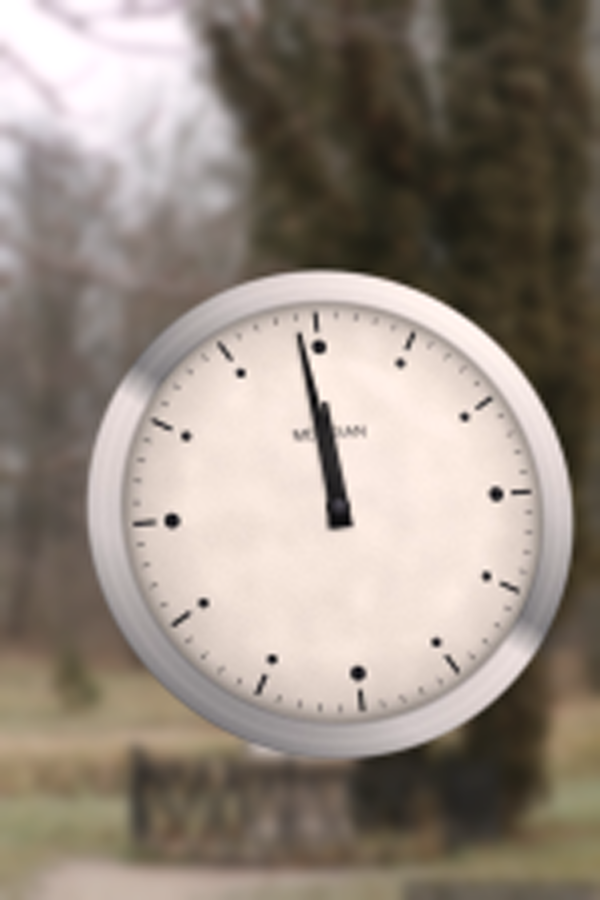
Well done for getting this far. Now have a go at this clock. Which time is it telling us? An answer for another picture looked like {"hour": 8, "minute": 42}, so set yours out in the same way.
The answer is {"hour": 11, "minute": 59}
